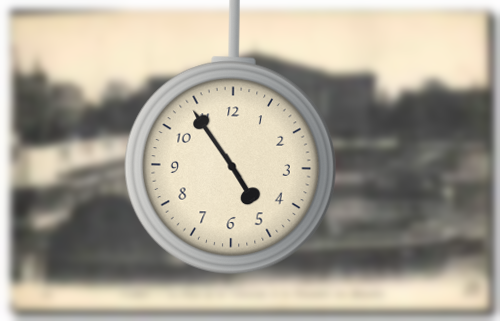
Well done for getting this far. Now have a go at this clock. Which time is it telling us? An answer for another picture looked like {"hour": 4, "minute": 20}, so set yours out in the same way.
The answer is {"hour": 4, "minute": 54}
